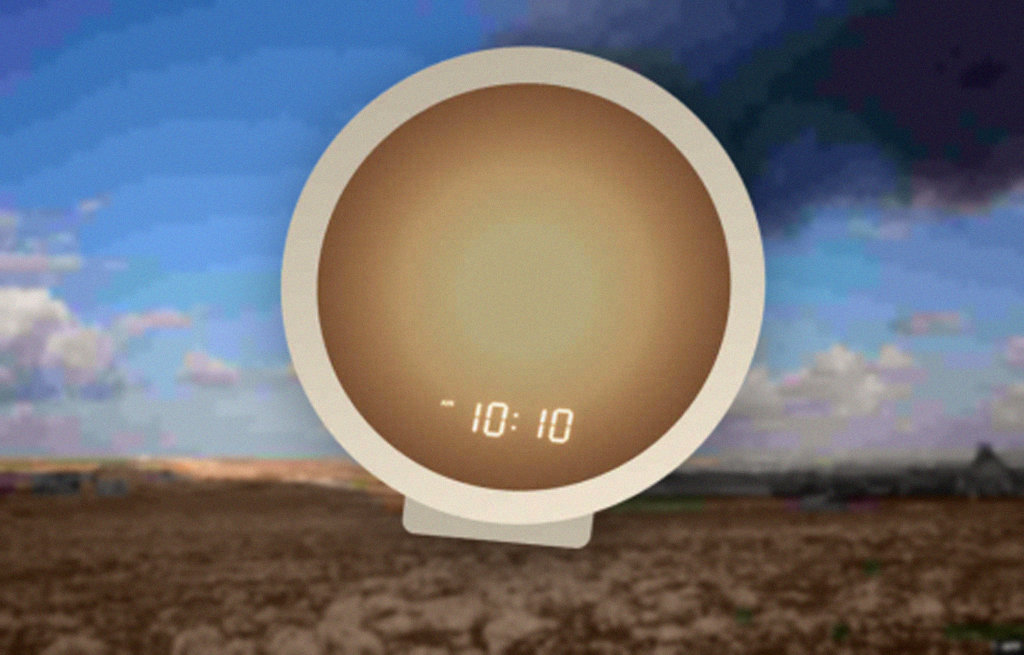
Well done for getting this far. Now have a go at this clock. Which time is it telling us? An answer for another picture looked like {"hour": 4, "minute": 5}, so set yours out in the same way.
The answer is {"hour": 10, "minute": 10}
